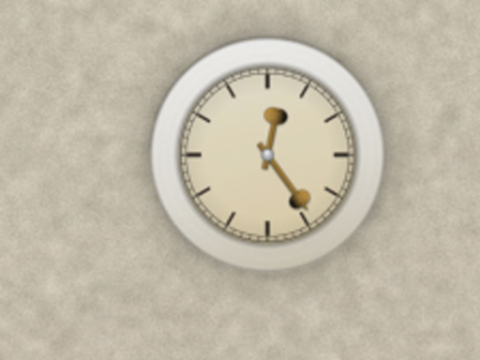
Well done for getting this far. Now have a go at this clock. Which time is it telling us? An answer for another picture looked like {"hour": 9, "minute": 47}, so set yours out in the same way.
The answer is {"hour": 12, "minute": 24}
